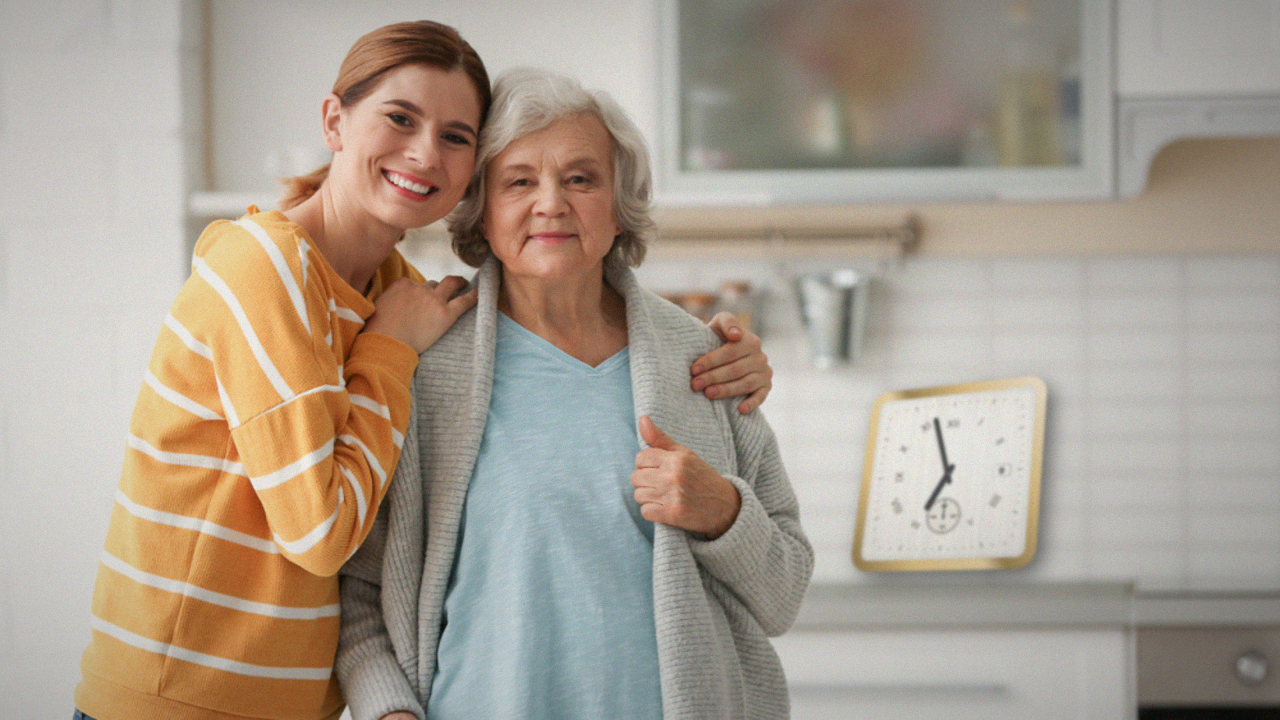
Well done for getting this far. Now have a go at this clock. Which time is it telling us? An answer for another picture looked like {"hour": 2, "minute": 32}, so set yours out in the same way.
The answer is {"hour": 6, "minute": 57}
